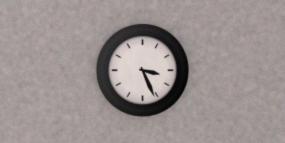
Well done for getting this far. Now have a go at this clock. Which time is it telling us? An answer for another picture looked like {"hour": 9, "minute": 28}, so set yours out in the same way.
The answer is {"hour": 3, "minute": 26}
